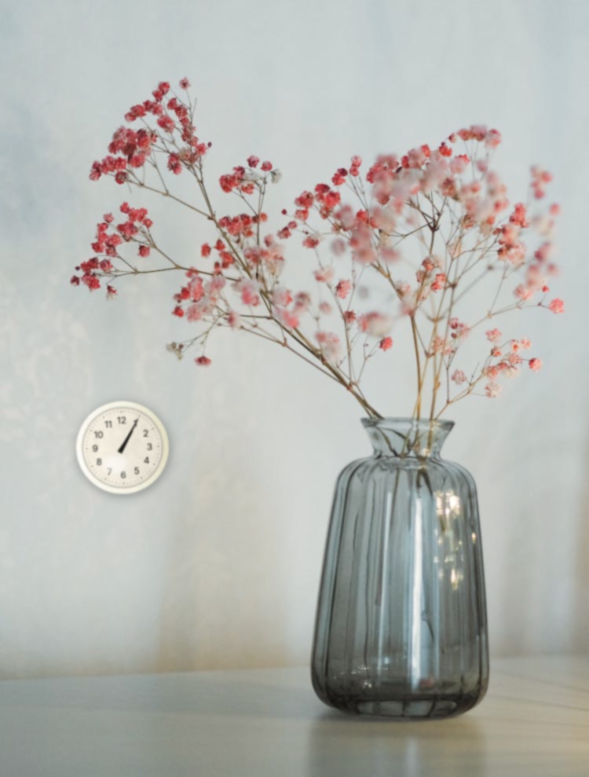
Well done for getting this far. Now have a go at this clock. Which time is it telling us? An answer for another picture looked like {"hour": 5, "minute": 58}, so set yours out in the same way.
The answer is {"hour": 1, "minute": 5}
